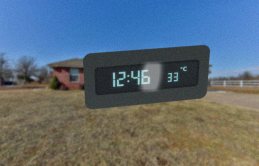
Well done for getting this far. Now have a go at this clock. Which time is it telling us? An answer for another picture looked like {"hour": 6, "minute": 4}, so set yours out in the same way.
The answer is {"hour": 12, "minute": 46}
